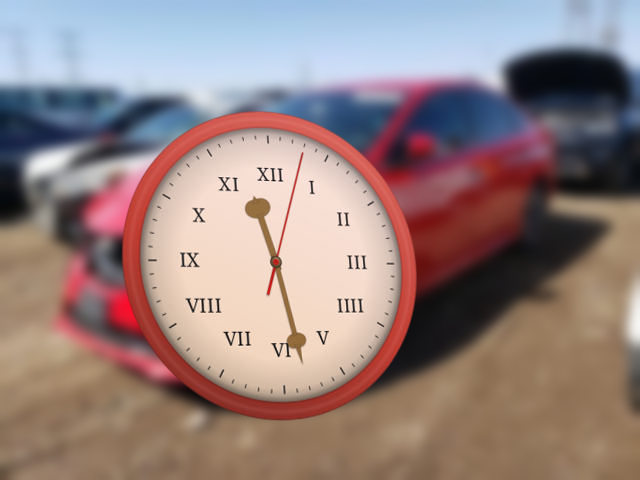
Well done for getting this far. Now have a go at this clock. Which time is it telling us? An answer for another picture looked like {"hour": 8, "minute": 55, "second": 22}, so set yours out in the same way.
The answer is {"hour": 11, "minute": 28, "second": 3}
